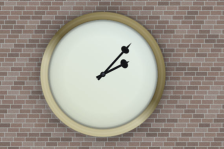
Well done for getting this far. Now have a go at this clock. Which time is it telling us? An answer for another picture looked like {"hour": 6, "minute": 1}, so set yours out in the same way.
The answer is {"hour": 2, "minute": 7}
